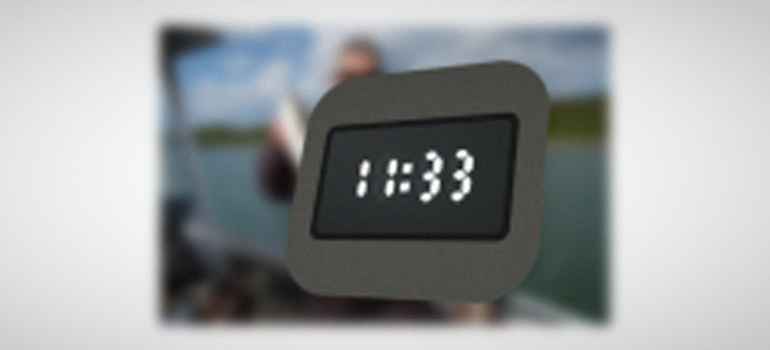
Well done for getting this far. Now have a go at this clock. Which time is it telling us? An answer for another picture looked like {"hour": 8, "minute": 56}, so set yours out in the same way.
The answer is {"hour": 11, "minute": 33}
